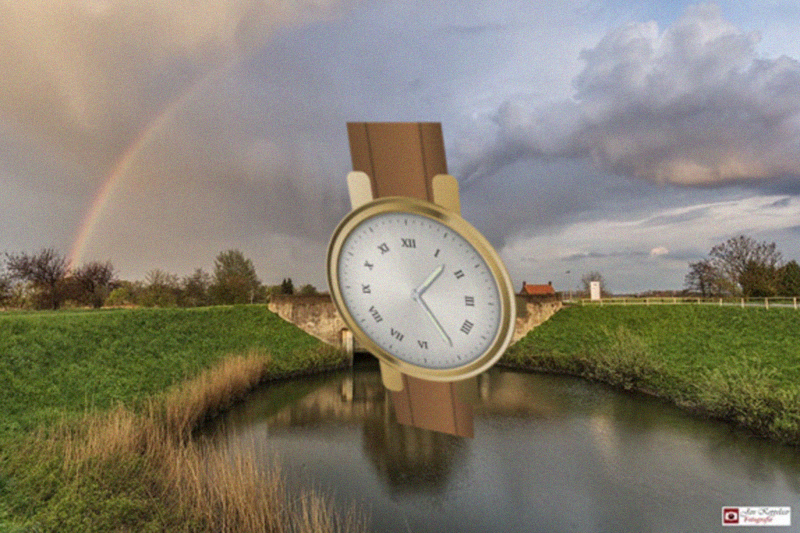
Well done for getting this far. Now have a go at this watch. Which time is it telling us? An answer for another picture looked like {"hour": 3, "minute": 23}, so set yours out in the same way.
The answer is {"hour": 1, "minute": 25}
